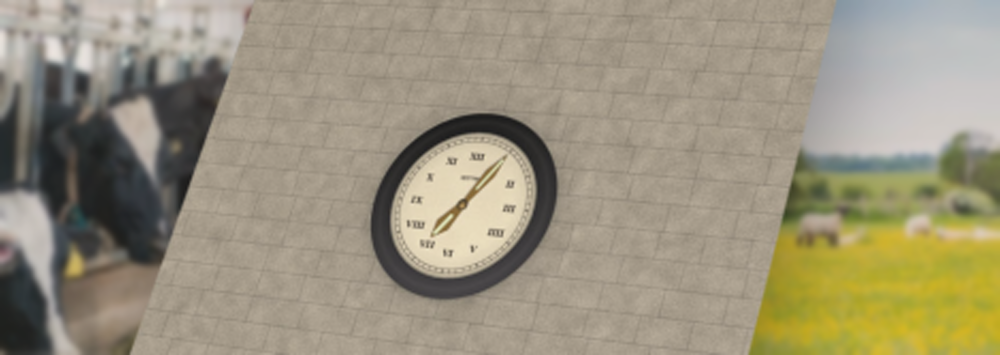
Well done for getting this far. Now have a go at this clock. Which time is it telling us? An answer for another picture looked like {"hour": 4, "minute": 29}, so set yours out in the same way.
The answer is {"hour": 7, "minute": 5}
